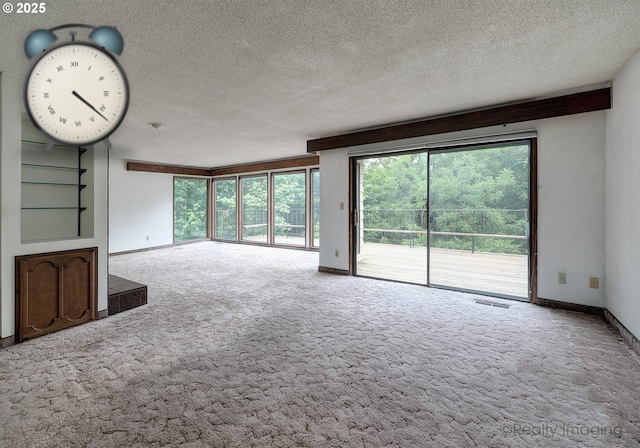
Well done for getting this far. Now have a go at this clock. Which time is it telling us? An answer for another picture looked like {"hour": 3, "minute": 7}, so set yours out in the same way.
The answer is {"hour": 4, "minute": 22}
